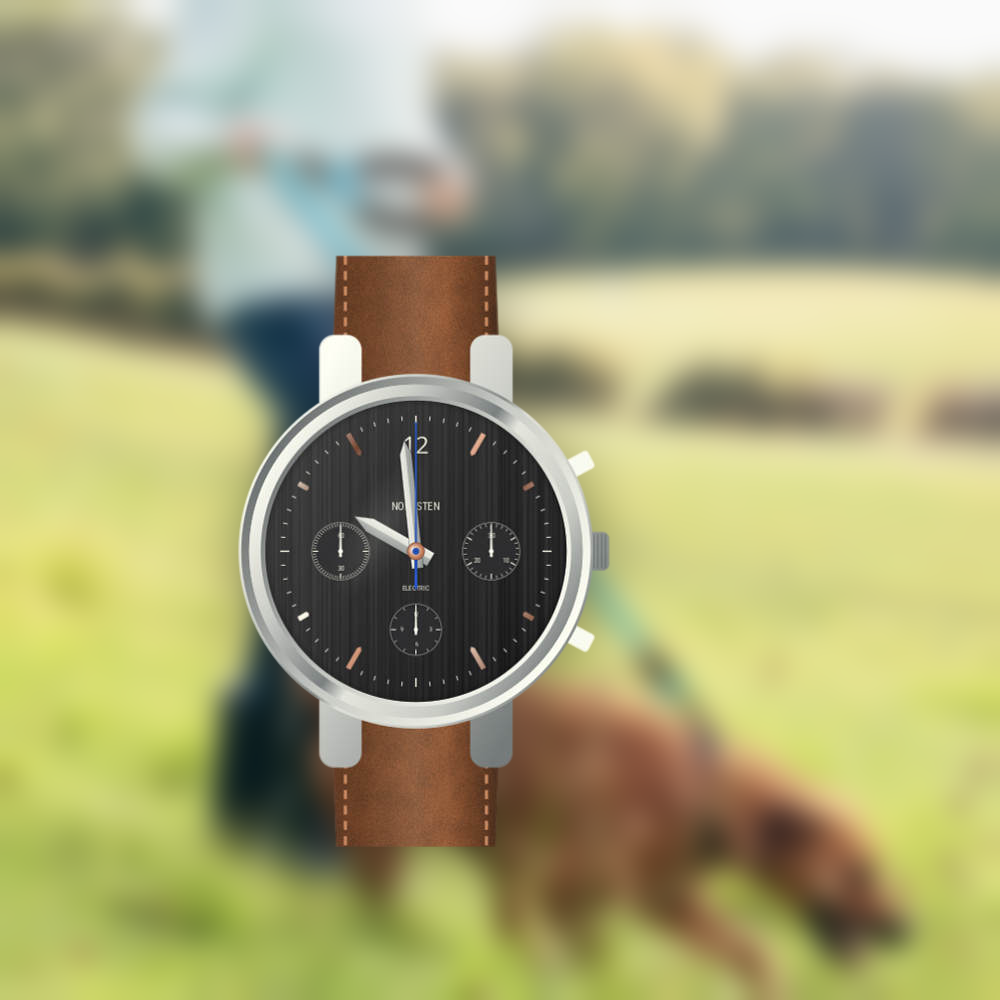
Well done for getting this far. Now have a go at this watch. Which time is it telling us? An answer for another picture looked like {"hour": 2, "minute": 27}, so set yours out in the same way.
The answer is {"hour": 9, "minute": 59}
